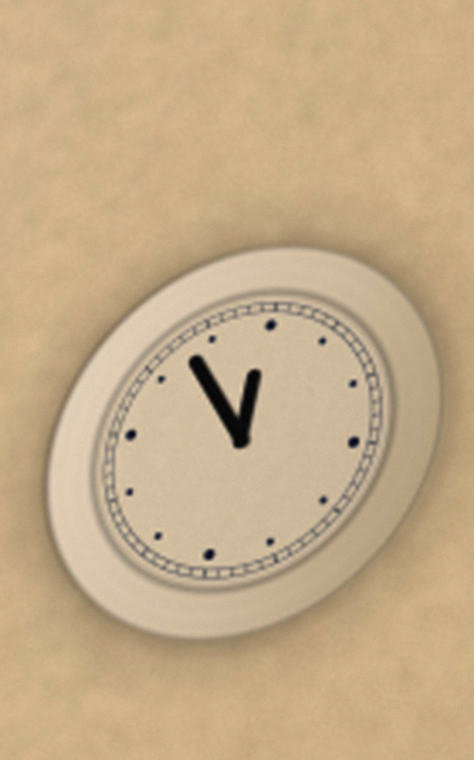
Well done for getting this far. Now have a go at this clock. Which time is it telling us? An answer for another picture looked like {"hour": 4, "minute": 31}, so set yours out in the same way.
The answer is {"hour": 11, "minute": 53}
